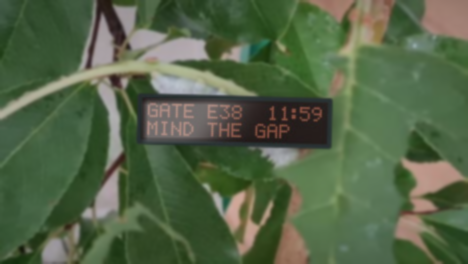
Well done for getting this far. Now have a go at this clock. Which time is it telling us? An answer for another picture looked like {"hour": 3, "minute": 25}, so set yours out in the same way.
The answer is {"hour": 11, "minute": 59}
